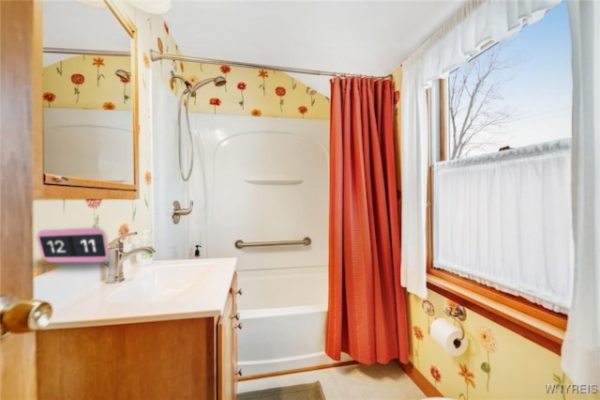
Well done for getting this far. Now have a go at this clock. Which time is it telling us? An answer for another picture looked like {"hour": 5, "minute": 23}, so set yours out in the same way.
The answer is {"hour": 12, "minute": 11}
